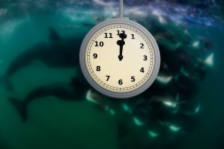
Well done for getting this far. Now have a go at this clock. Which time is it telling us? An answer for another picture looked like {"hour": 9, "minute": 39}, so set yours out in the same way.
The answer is {"hour": 12, "minute": 1}
